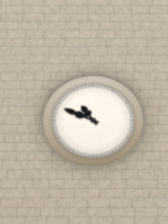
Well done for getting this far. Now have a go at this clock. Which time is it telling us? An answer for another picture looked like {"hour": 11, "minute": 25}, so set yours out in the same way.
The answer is {"hour": 10, "minute": 49}
